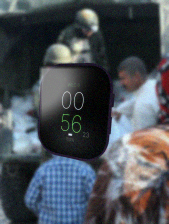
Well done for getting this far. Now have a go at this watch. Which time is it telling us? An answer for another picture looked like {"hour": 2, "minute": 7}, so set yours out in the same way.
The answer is {"hour": 0, "minute": 56}
